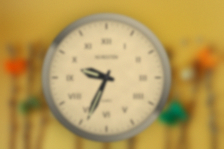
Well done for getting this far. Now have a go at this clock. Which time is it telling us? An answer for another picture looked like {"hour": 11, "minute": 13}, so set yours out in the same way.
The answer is {"hour": 9, "minute": 34}
